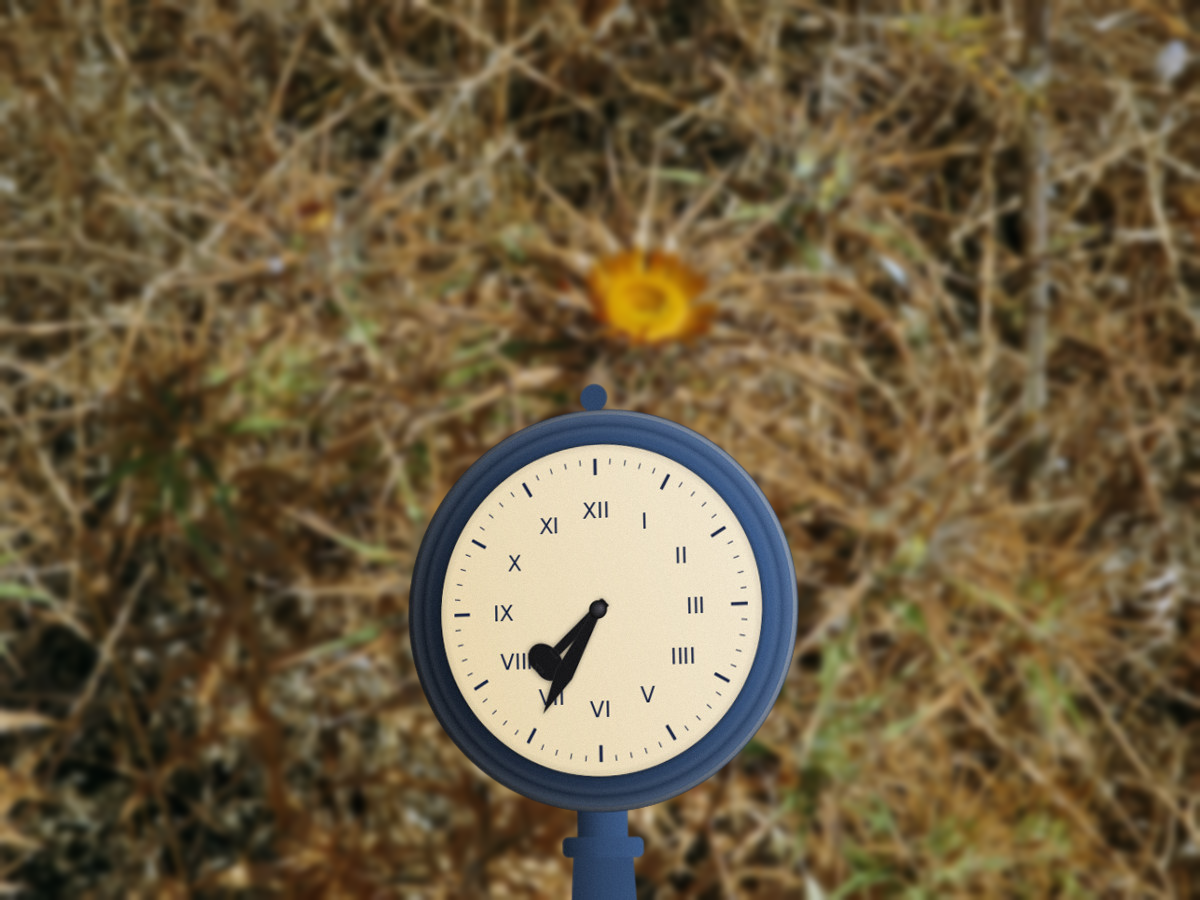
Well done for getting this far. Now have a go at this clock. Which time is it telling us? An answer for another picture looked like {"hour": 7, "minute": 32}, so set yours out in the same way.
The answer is {"hour": 7, "minute": 35}
